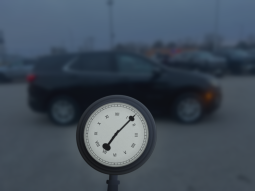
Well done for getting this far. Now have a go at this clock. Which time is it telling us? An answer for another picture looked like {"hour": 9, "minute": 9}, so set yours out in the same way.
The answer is {"hour": 7, "minute": 7}
